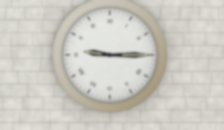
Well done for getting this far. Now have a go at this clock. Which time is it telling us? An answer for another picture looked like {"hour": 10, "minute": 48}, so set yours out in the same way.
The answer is {"hour": 9, "minute": 15}
